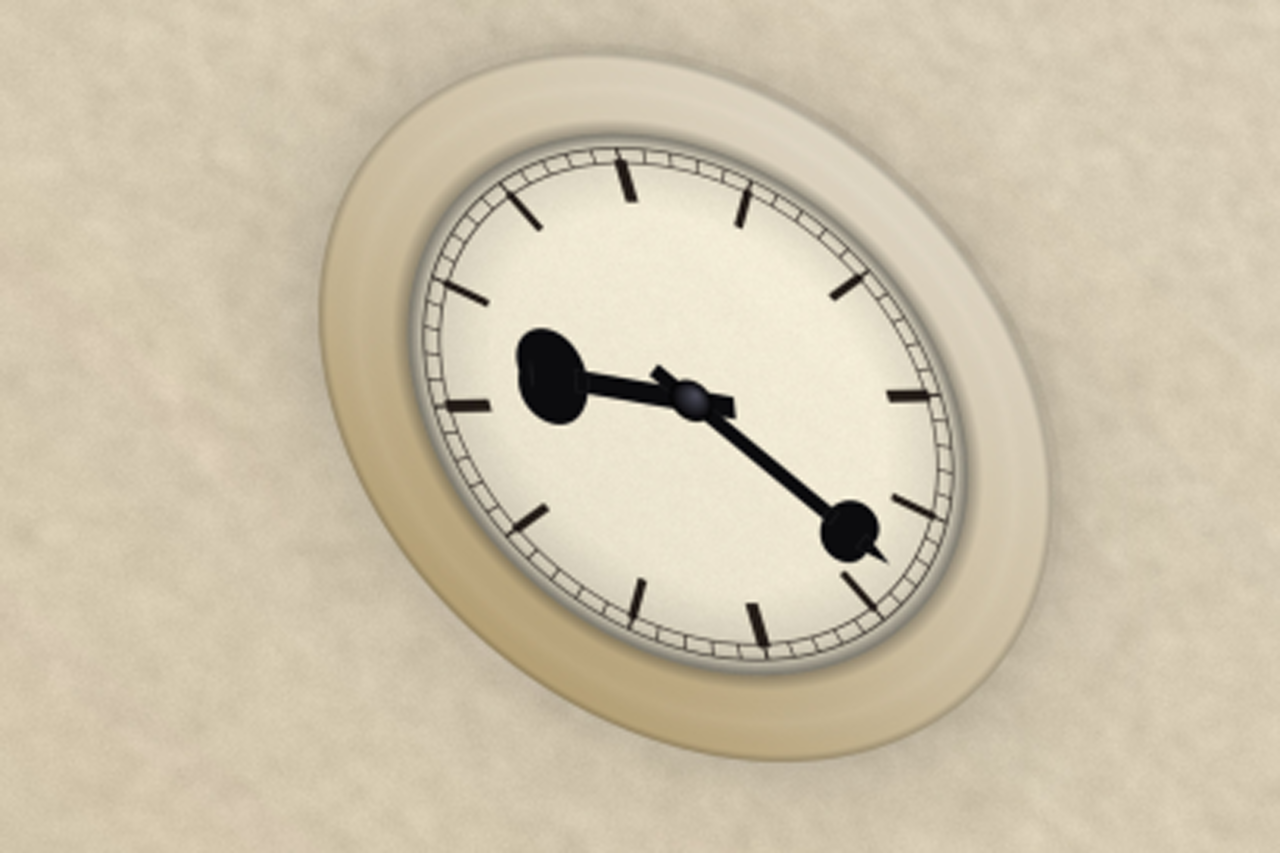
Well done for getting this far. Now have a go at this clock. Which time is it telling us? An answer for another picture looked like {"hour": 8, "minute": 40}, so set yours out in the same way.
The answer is {"hour": 9, "minute": 23}
